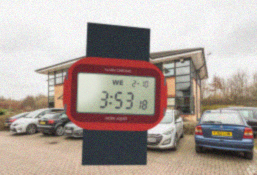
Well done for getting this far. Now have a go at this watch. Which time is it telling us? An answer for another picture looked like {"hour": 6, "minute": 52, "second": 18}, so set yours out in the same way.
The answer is {"hour": 3, "minute": 53, "second": 18}
